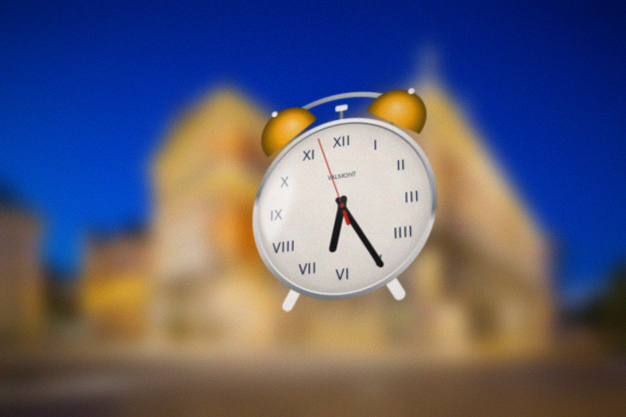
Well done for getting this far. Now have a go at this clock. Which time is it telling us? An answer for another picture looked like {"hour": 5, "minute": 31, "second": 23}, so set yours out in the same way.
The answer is {"hour": 6, "minute": 24, "second": 57}
